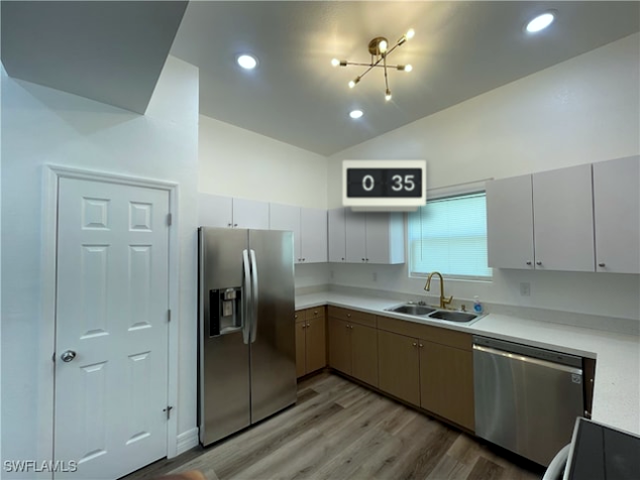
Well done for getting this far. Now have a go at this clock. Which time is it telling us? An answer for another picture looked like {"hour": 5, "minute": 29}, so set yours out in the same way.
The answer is {"hour": 0, "minute": 35}
